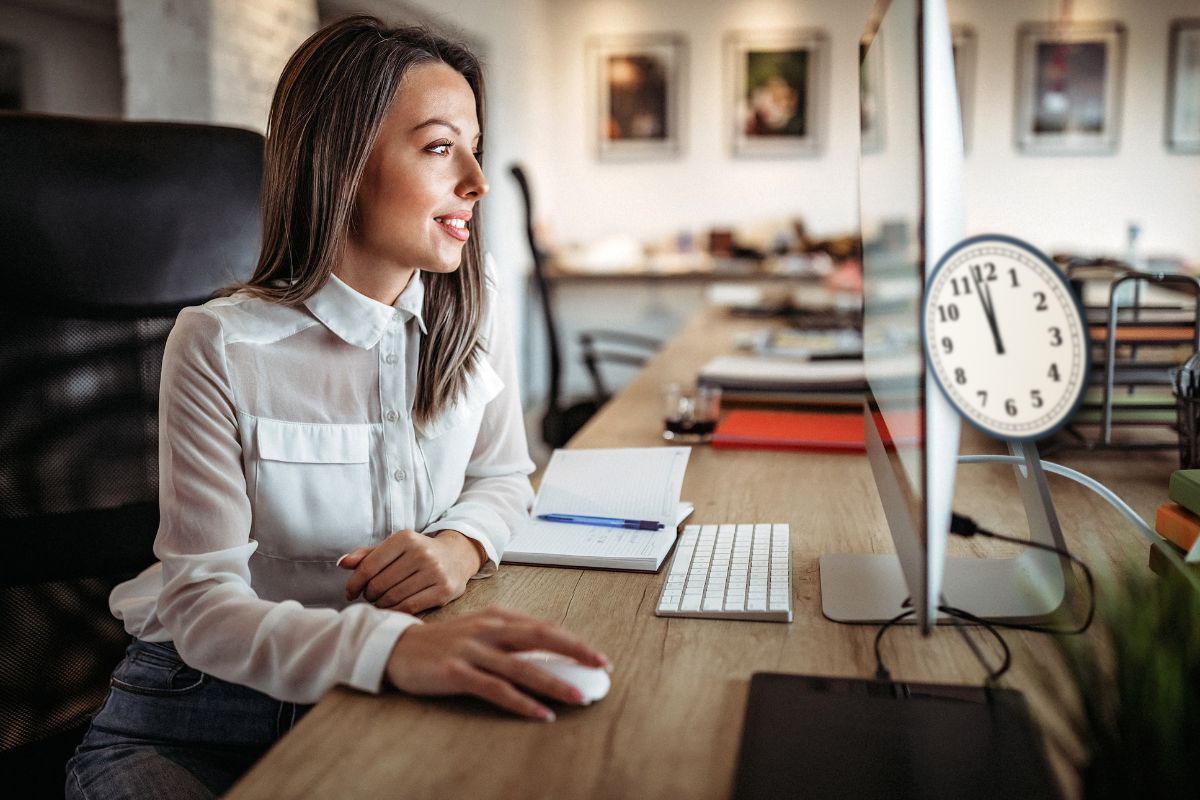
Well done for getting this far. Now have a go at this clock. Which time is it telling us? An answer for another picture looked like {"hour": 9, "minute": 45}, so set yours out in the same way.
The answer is {"hour": 11, "minute": 58}
